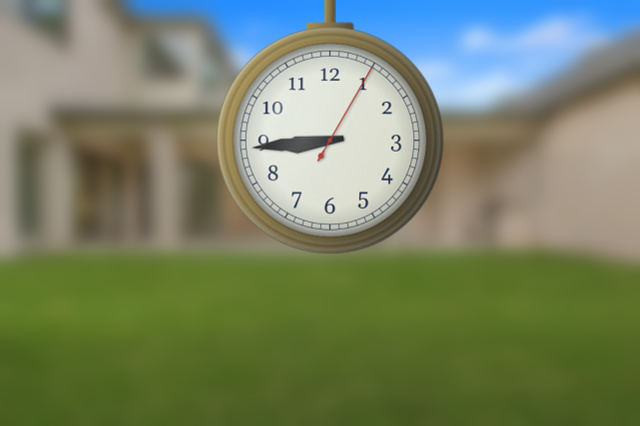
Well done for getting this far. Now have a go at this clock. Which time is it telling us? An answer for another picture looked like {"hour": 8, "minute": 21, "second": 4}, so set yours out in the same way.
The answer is {"hour": 8, "minute": 44, "second": 5}
